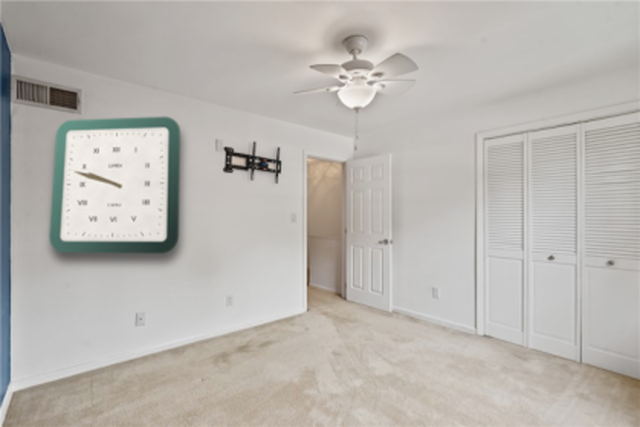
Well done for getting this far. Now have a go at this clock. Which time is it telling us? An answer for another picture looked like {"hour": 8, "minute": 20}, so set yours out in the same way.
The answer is {"hour": 9, "minute": 48}
